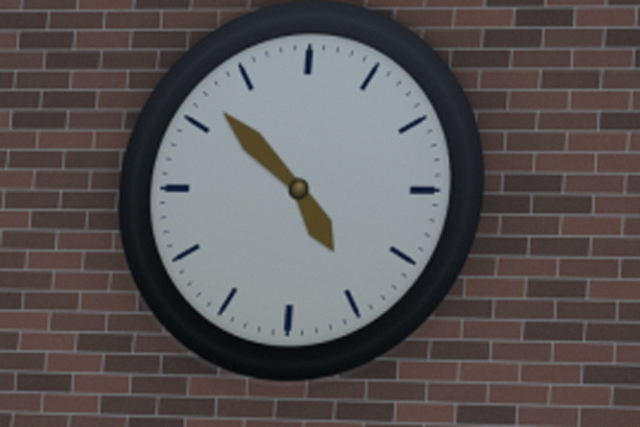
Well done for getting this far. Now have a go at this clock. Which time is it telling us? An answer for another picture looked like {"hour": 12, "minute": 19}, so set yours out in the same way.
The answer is {"hour": 4, "minute": 52}
